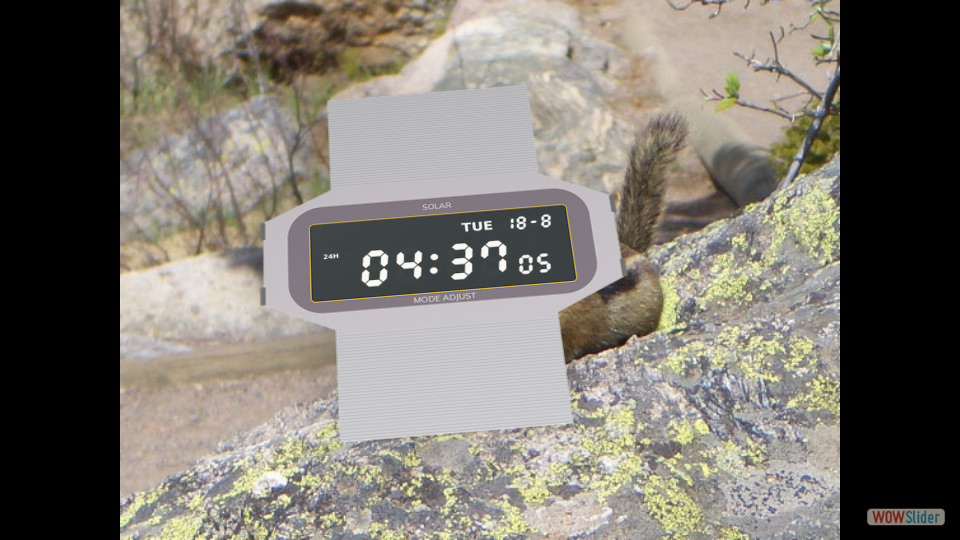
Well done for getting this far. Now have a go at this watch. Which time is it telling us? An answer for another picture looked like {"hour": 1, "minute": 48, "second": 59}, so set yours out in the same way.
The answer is {"hour": 4, "minute": 37, "second": 5}
